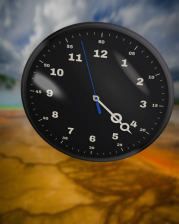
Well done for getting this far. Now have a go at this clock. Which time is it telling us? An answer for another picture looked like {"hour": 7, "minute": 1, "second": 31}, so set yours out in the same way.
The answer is {"hour": 4, "minute": 21, "second": 57}
